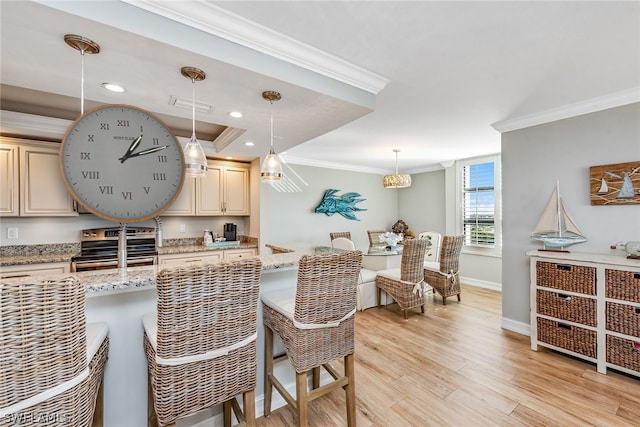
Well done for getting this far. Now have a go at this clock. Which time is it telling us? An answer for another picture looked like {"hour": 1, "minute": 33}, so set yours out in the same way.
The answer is {"hour": 1, "minute": 12}
